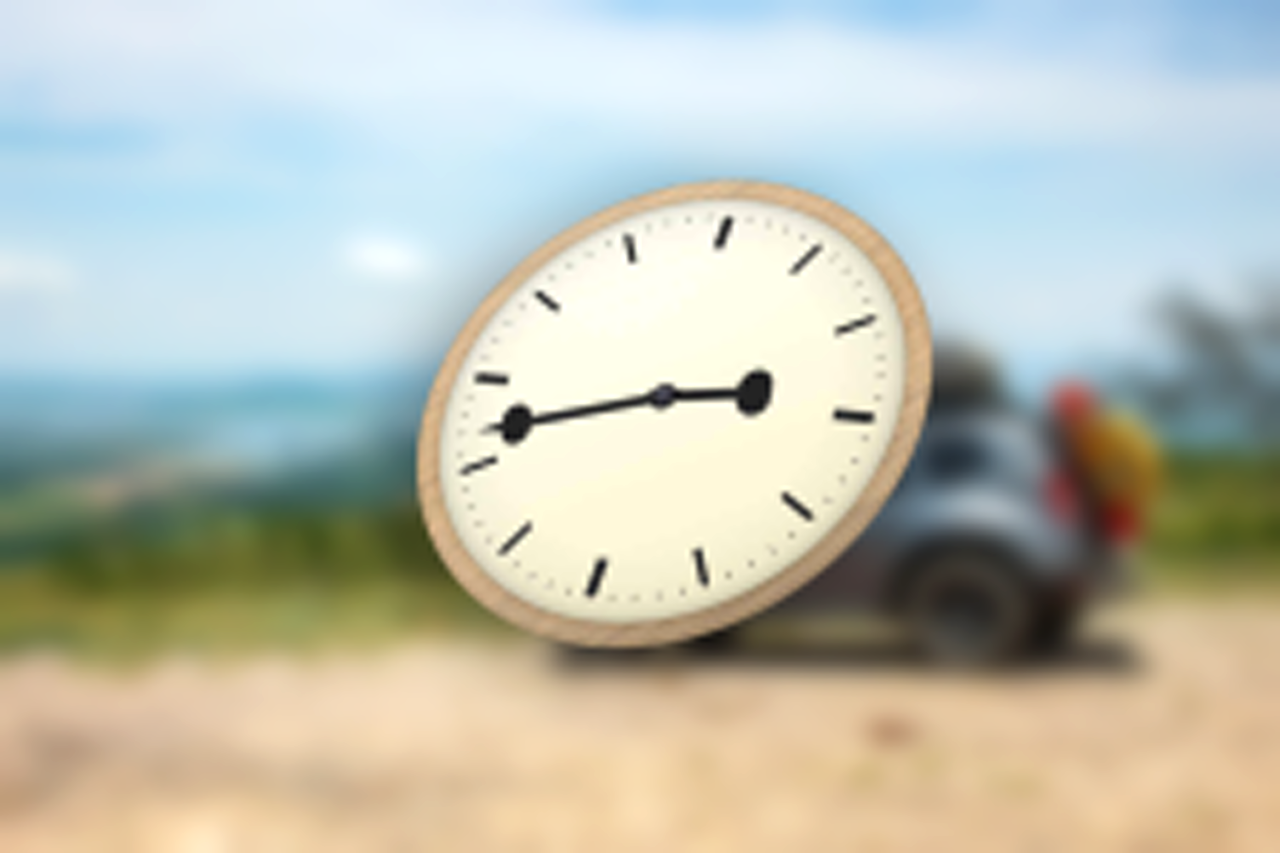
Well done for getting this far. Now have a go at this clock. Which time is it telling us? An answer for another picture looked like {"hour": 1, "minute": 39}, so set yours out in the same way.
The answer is {"hour": 2, "minute": 42}
